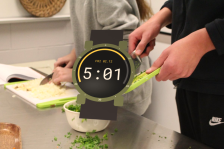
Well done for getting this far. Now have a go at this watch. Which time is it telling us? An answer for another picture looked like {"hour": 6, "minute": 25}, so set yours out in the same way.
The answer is {"hour": 5, "minute": 1}
